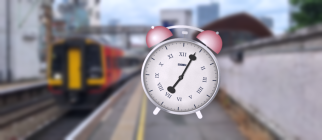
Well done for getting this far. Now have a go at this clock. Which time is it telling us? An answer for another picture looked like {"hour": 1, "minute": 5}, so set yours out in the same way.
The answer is {"hour": 7, "minute": 4}
